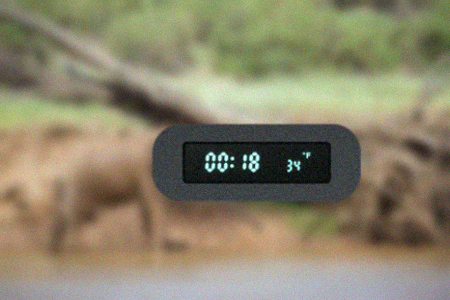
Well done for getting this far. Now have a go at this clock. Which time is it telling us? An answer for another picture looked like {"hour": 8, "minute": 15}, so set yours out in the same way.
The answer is {"hour": 0, "minute": 18}
